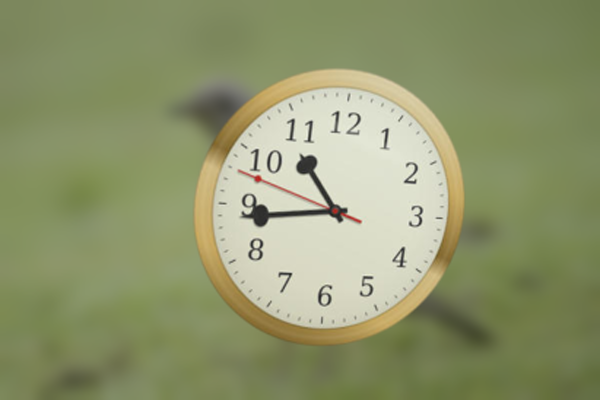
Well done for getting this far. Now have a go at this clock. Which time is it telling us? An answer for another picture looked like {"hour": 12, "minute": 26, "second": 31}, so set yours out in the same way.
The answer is {"hour": 10, "minute": 43, "second": 48}
